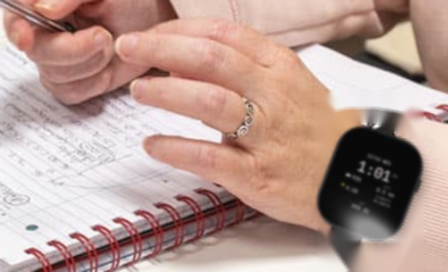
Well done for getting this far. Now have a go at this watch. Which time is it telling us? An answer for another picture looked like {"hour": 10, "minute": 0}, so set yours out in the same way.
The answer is {"hour": 1, "minute": 1}
